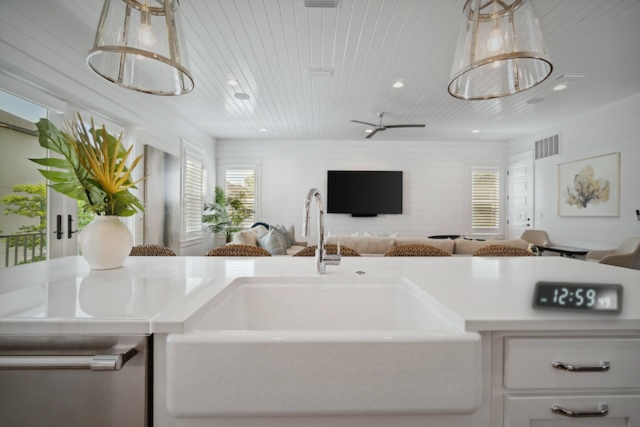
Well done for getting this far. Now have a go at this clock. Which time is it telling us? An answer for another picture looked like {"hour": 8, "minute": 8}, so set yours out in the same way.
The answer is {"hour": 12, "minute": 59}
